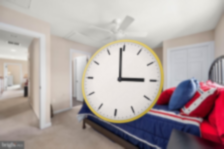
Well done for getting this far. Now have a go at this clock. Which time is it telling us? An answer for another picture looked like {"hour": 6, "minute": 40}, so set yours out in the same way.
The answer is {"hour": 2, "minute": 59}
